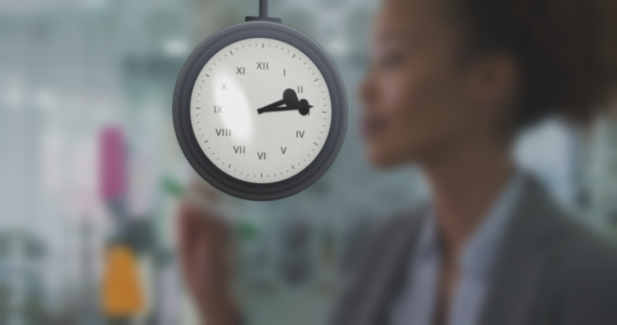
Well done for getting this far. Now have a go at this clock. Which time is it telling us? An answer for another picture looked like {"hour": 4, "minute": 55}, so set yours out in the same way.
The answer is {"hour": 2, "minute": 14}
